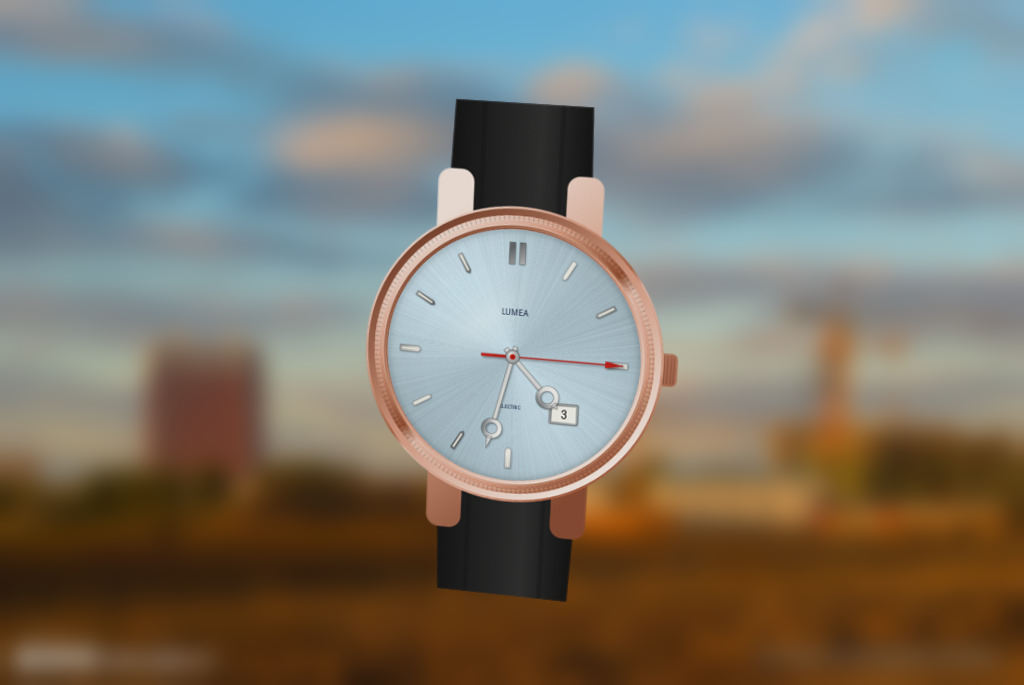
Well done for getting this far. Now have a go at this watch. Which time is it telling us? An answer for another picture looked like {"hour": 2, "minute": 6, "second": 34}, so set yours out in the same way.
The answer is {"hour": 4, "minute": 32, "second": 15}
